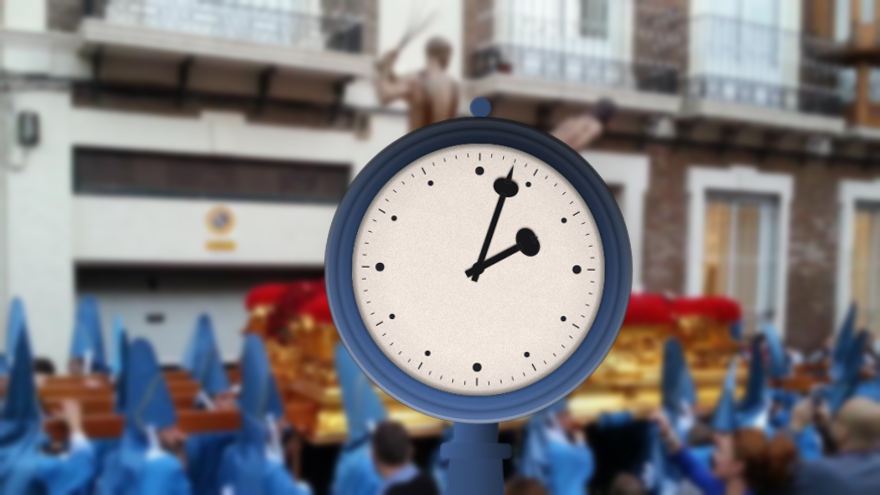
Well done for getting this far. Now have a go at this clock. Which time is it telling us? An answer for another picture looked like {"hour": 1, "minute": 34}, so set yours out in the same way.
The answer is {"hour": 2, "minute": 3}
